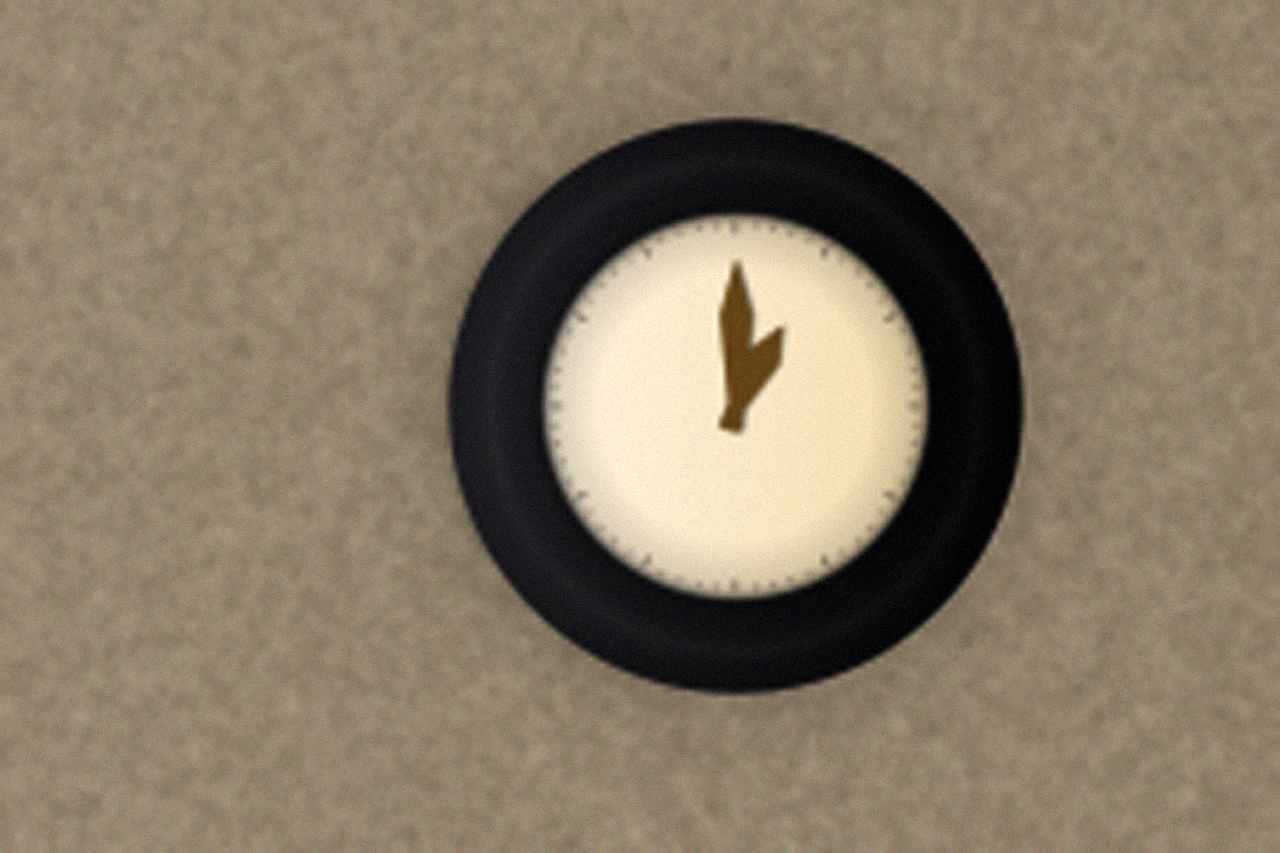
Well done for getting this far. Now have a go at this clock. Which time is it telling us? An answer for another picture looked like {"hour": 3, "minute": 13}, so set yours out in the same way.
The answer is {"hour": 1, "minute": 0}
